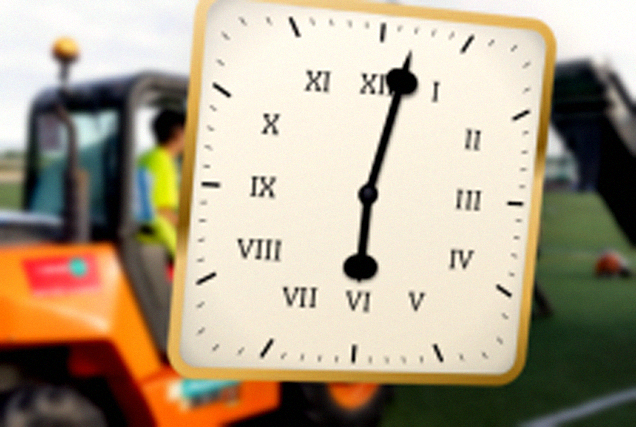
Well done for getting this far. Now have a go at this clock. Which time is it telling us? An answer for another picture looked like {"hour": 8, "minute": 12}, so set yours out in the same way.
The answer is {"hour": 6, "minute": 2}
